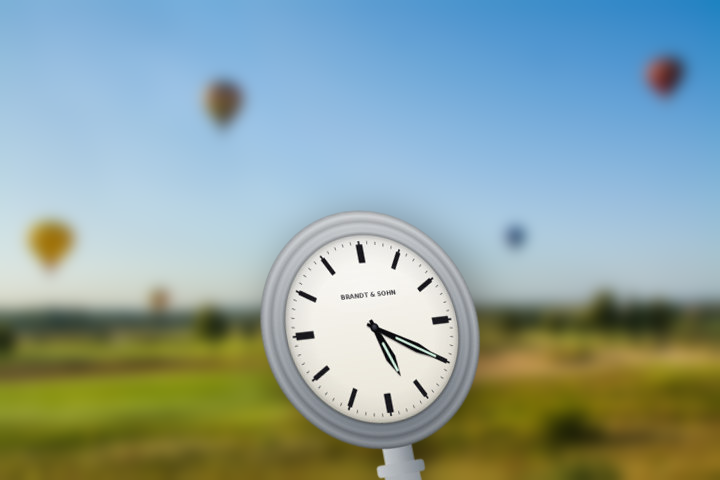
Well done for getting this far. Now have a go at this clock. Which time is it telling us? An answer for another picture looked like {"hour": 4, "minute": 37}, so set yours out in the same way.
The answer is {"hour": 5, "minute": 20}
